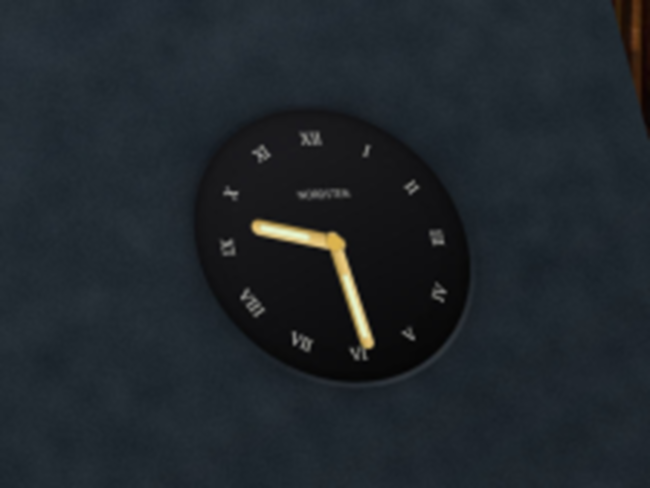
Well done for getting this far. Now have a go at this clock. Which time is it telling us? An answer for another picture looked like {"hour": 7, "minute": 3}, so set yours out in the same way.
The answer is {"hour": 9, "minute": 29}
